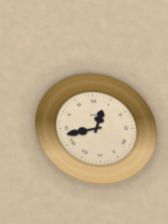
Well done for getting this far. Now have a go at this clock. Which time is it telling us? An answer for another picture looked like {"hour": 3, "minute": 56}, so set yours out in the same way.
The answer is {"hour": 12, "minute": 43}
